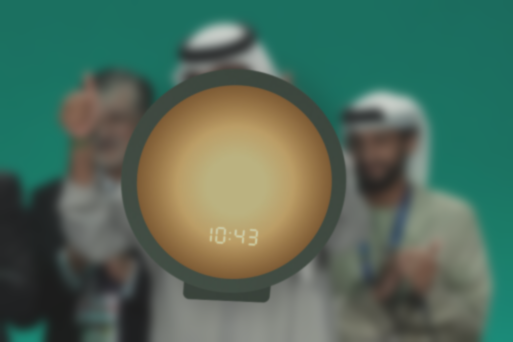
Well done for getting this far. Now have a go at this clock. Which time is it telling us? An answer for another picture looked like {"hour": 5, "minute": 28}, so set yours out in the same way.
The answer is {"hour": 10, "minute": 43}
